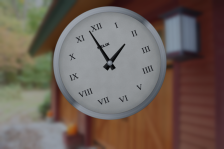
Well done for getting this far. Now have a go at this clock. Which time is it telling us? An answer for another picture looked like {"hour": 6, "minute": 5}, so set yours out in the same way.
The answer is {"hour": 1, "minute": 58}
